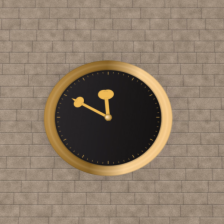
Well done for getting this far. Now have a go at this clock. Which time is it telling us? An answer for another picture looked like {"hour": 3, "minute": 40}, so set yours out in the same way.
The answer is {"hour": 11, "minute": 50}
